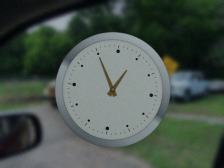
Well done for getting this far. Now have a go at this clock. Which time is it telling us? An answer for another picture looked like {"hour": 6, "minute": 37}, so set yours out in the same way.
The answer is {"hour": 12, "minute": 55}
